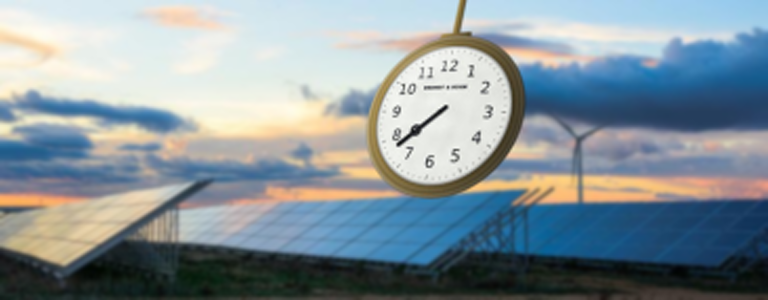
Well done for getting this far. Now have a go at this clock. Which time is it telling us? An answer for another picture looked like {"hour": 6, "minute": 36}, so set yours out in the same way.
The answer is {"hour": 7, "minute": 38}
